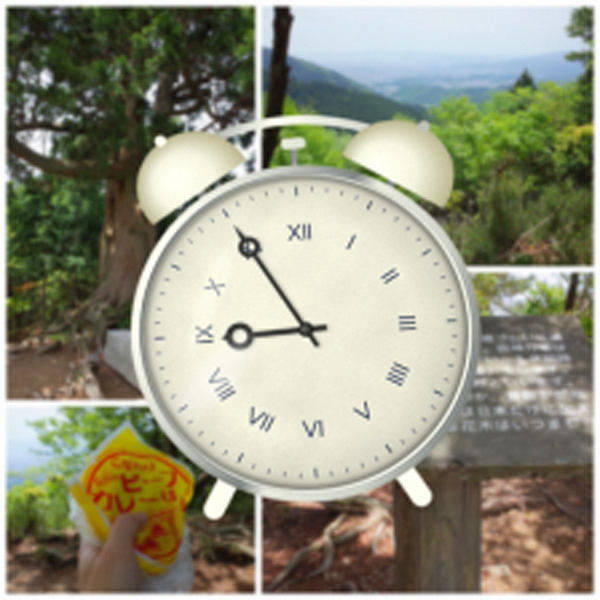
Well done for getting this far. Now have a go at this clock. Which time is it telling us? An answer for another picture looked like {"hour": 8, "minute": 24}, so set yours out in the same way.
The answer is {"hour": 8, "minute": 55}
